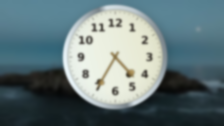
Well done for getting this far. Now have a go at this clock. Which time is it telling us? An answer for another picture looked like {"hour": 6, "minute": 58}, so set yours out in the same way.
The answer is {"hour": 4, "minute": 35}
